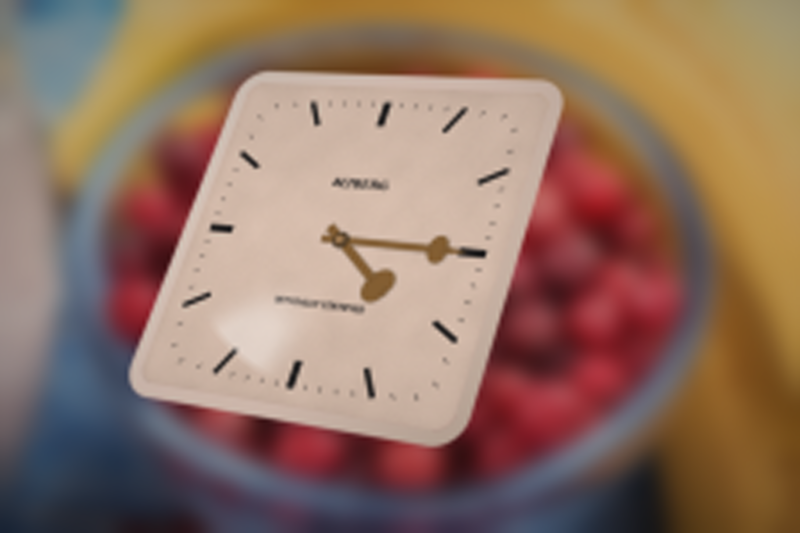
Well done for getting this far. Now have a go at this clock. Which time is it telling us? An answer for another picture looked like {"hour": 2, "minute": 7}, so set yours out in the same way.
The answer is {"hour": 4, "minute": 15}
